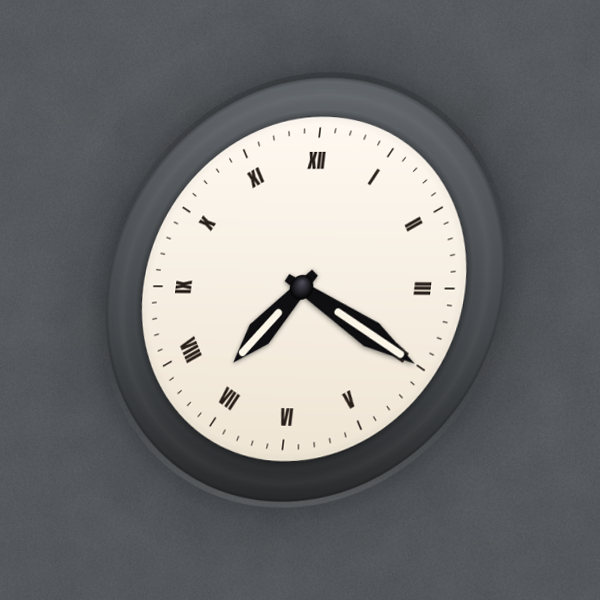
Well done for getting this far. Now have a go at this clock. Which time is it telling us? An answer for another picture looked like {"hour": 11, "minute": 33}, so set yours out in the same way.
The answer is {"hour": 7, "minute": 20}
